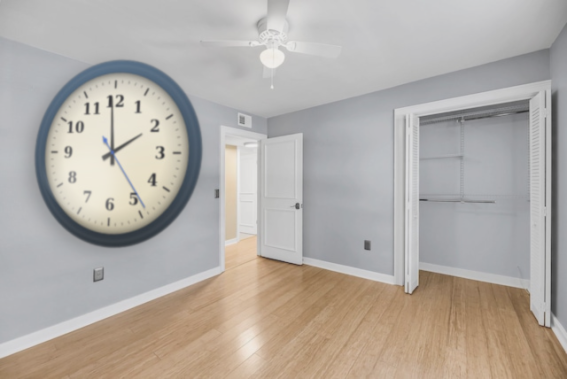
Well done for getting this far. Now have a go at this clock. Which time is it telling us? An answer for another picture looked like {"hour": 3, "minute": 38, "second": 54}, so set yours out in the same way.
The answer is {"hour": 1, "minute": 59, "second": 24}
